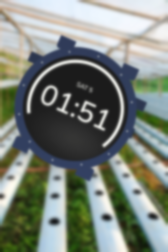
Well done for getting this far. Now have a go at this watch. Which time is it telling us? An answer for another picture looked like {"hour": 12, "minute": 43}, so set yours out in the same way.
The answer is {"hour": 1, "minute": 51}
